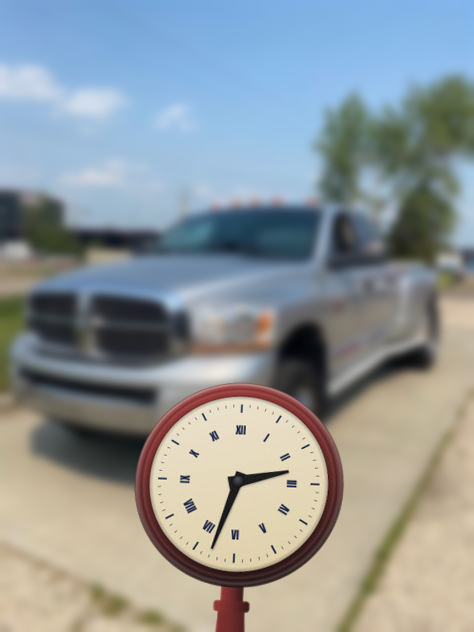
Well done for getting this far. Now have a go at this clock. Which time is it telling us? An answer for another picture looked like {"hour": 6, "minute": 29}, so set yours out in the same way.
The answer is {"hour": 2, "minute": 33}
